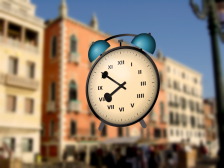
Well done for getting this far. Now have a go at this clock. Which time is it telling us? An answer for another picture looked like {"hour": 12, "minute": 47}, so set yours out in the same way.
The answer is {"hour": 7, "minute": 51}
